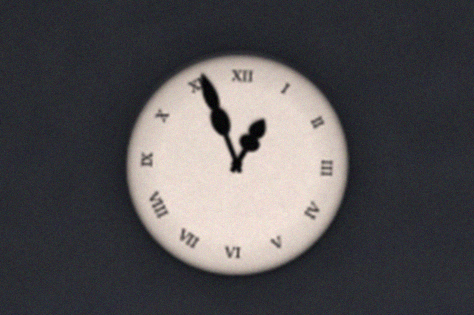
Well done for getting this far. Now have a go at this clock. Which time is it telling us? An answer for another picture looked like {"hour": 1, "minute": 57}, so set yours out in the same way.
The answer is {"hour": 12, "minute": 56}
